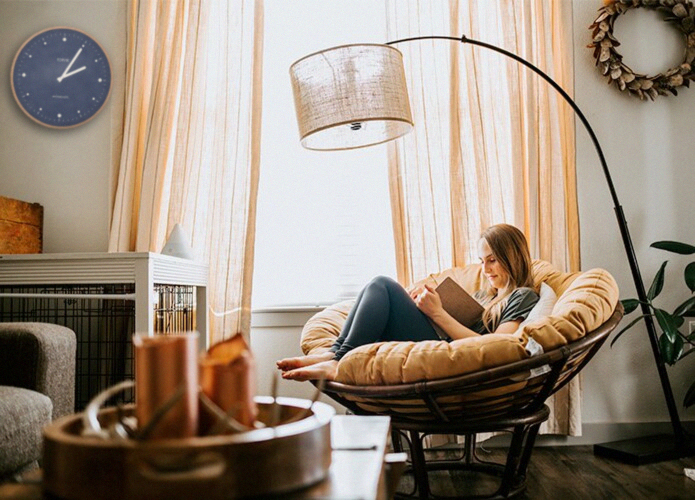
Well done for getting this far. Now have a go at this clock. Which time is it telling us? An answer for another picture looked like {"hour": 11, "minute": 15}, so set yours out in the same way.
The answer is {"hour": 2, "minute": 5}
